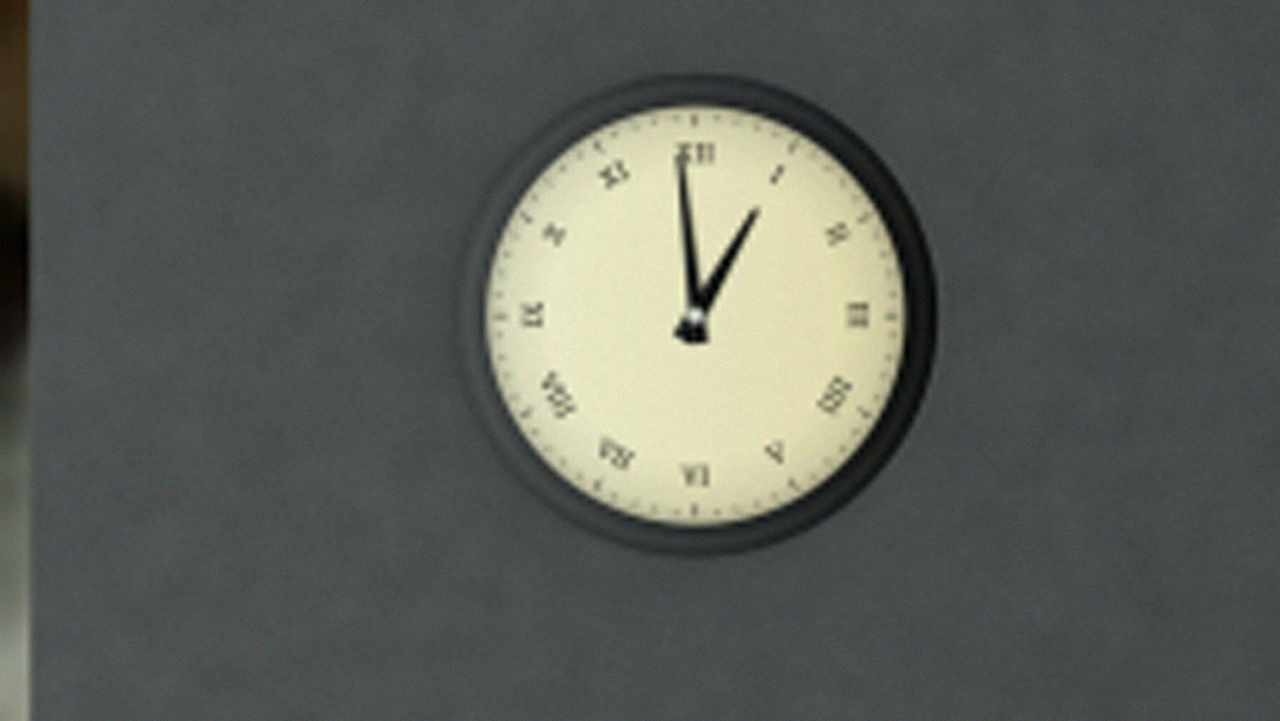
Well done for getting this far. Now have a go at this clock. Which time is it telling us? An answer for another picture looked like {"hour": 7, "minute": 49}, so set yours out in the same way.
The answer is {"hour": 12, "minute": 59}
